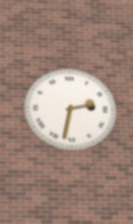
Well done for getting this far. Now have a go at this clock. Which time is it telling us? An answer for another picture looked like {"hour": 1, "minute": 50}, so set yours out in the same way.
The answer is {"hour": 2, "minute": 32}
